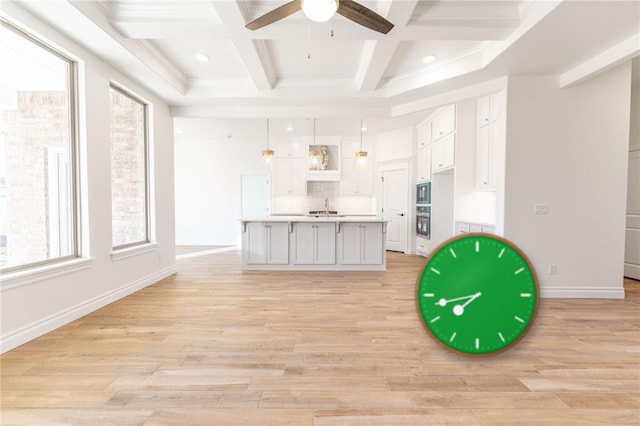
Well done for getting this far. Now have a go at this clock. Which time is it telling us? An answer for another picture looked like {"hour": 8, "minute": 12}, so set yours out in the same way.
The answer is {"hour": 7, "minute": 43}
